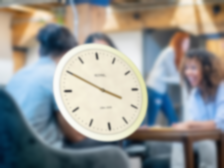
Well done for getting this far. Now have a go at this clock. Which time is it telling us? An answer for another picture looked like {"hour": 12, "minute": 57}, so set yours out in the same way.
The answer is {"hour": 3, "minute": 50}
